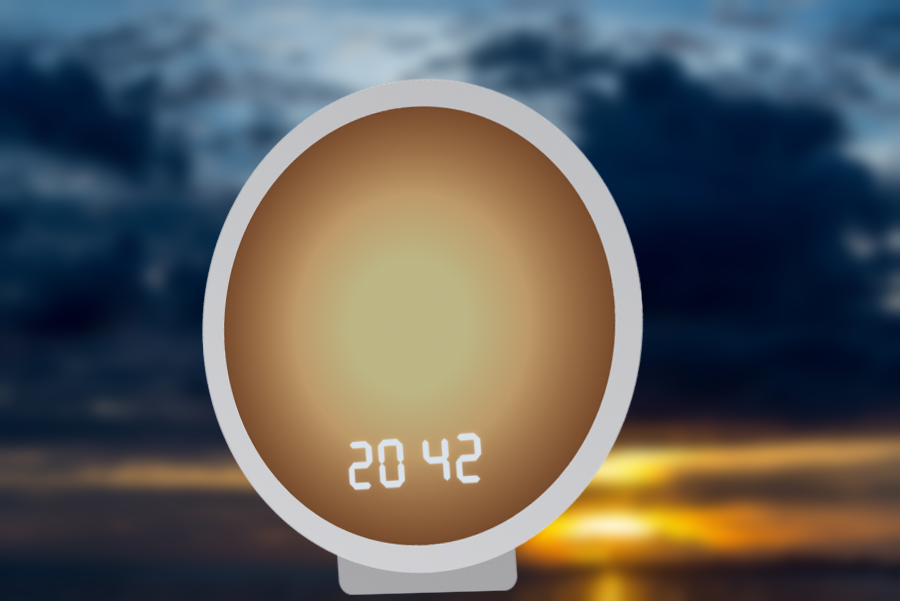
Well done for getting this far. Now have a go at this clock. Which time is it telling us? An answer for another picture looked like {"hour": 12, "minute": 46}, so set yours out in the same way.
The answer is {"hour": 20, "minute": 42}
